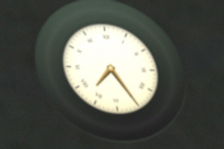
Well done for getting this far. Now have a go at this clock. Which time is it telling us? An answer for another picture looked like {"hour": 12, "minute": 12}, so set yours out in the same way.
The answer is {"hour": 7, "minute": 25}
